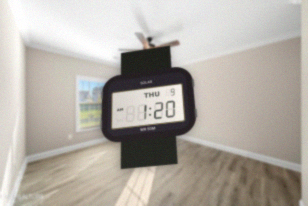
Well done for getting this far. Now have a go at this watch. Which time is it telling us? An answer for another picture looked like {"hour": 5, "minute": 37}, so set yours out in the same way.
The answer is {"hour": 1, "minute": 20}
